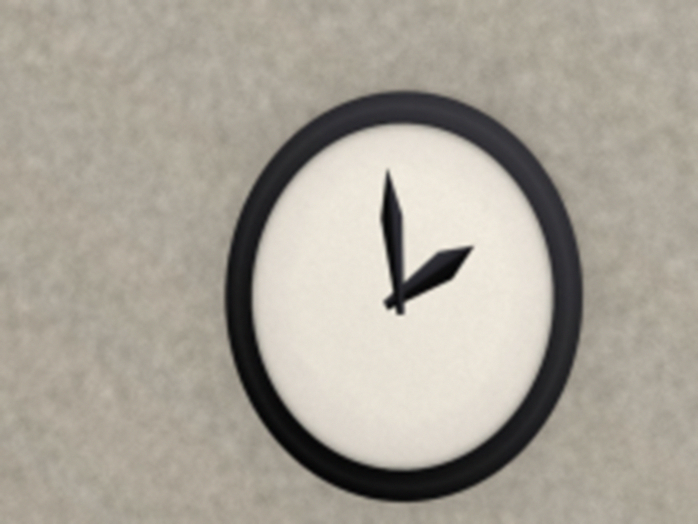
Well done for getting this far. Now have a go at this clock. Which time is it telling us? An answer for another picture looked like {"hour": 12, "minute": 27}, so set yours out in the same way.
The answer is {"hour": 1, "minute": 59}
